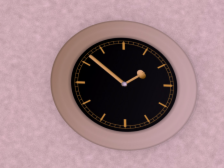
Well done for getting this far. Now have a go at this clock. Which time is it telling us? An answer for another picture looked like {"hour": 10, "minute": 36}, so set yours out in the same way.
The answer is {"hour": 1, "minute": 52}
